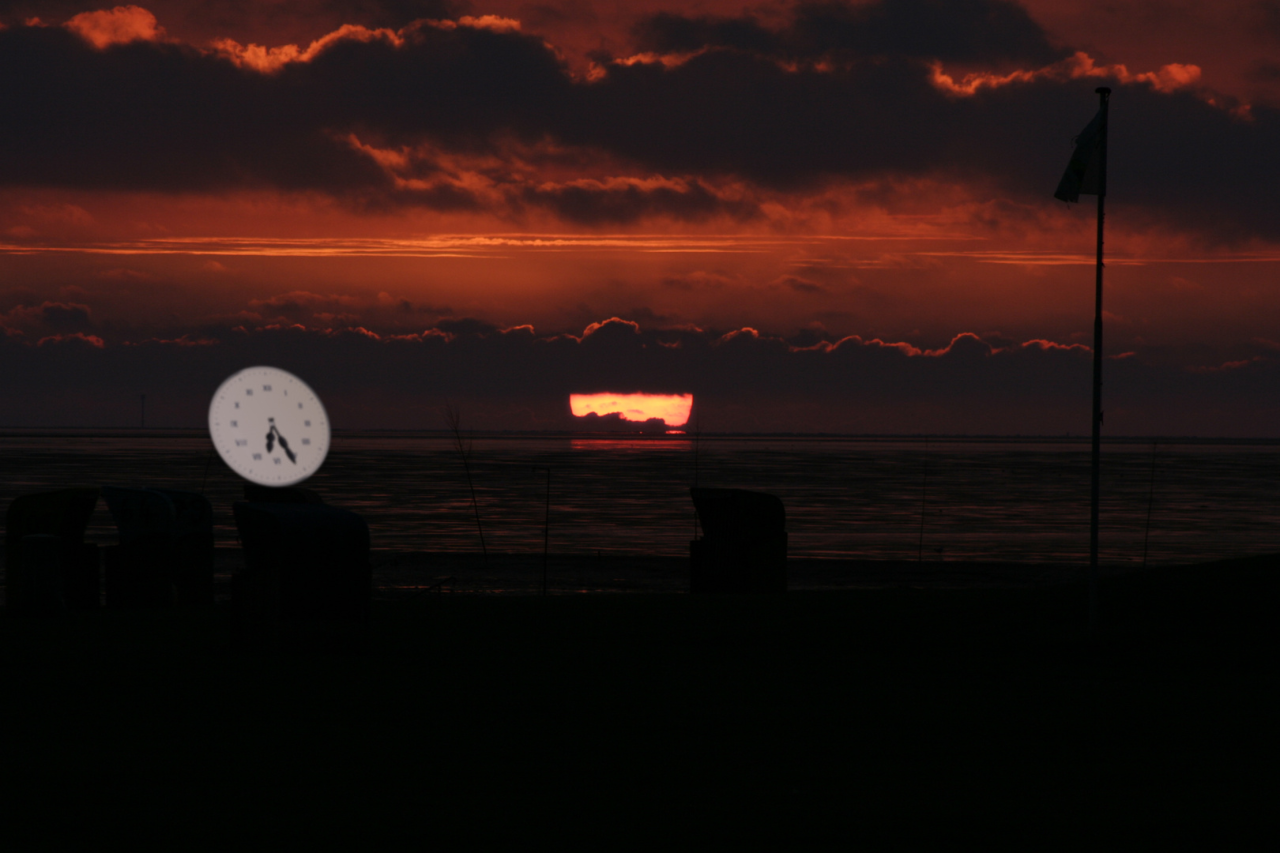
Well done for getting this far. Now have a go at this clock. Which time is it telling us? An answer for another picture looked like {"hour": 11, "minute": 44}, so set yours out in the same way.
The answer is {"hour": 6, "minute": 26}
